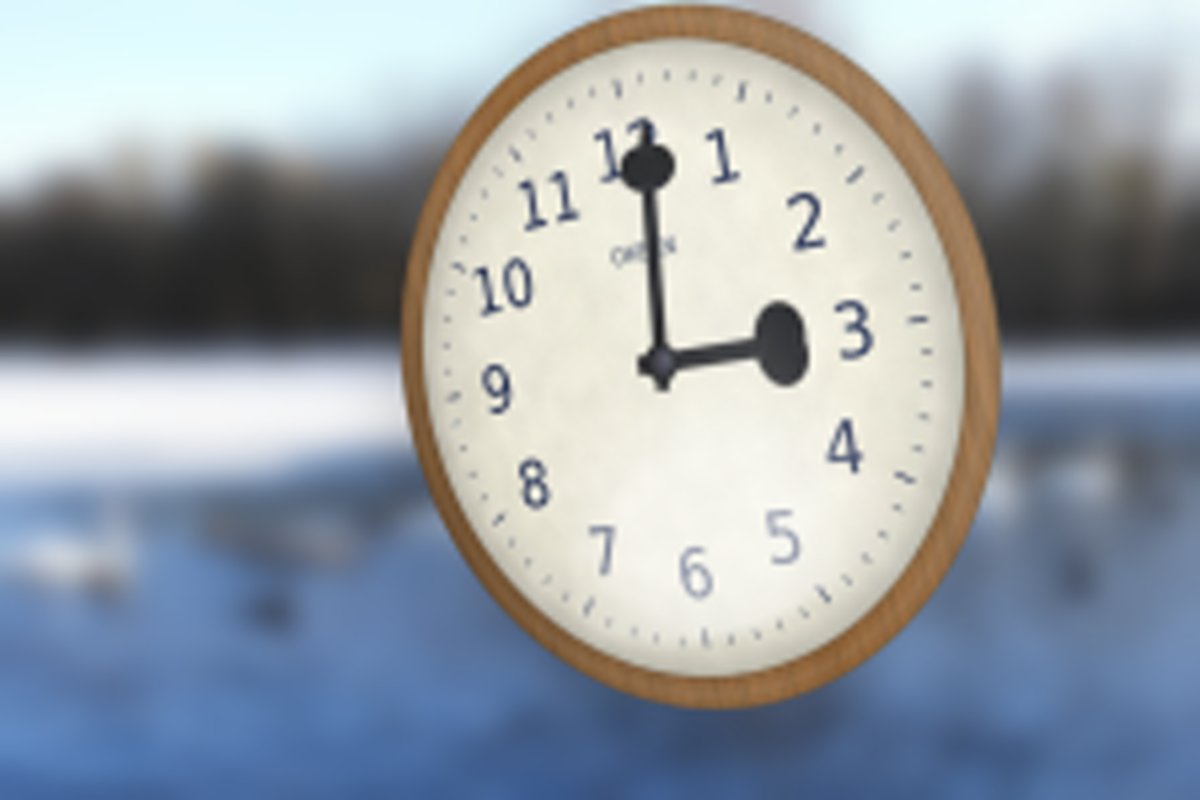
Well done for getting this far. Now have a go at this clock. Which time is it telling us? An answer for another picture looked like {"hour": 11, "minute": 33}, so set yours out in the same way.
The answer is {"hour": 3, "minute": 1}
